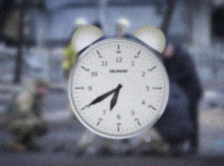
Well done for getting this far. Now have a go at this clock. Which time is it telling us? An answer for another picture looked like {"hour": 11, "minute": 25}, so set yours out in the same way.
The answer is {"hour": 6, "minute": 40}
